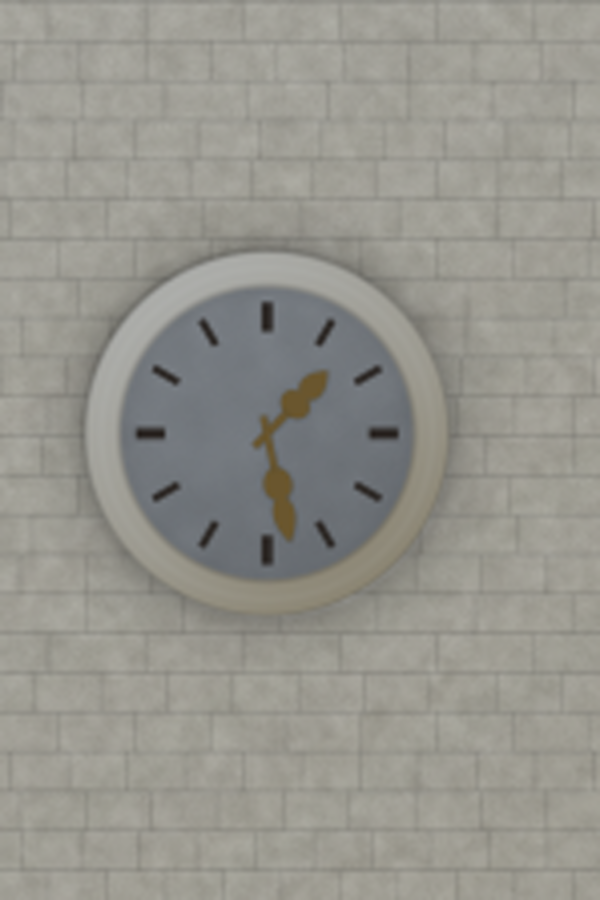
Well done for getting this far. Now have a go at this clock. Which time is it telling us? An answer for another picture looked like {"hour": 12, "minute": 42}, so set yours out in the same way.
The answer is {"hour": 1, "minute": 28}
